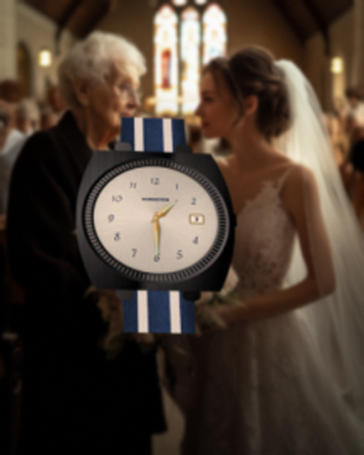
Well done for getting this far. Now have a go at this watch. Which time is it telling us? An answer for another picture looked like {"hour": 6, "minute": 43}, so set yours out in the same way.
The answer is {"hour": 1, "minute": 30}
